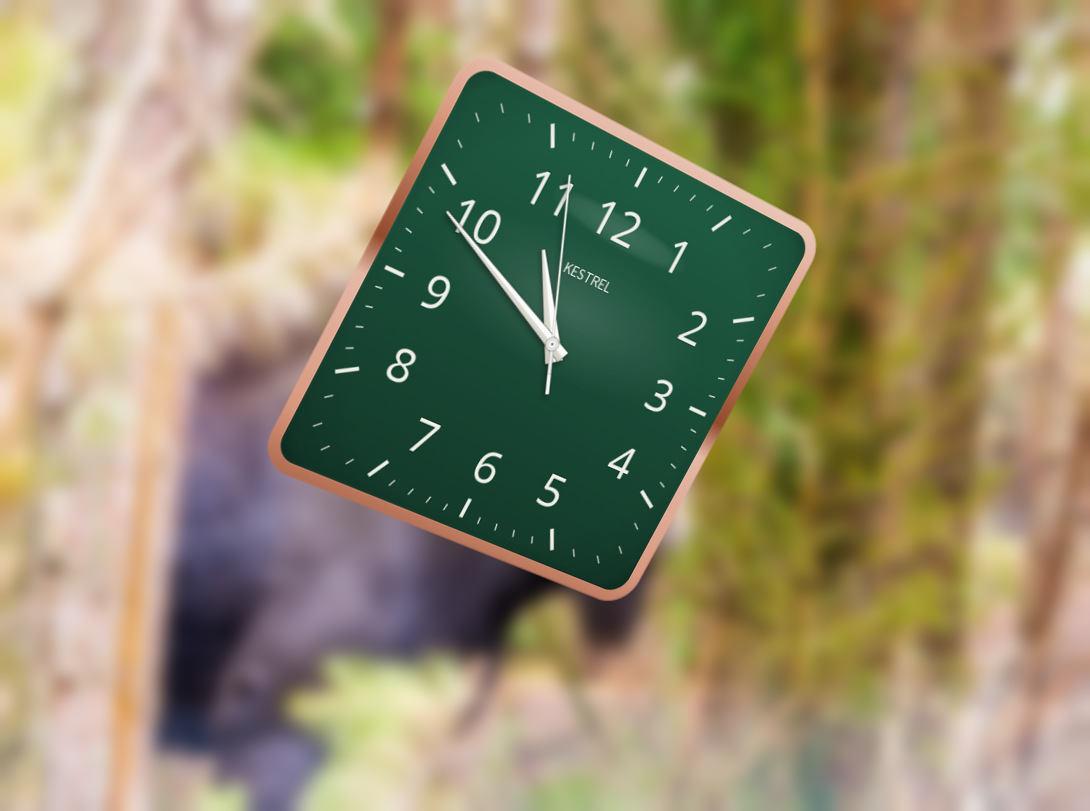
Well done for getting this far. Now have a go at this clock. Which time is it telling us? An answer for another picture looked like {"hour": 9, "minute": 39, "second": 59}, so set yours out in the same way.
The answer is {"hour": 10, "minute": 48, "second": 56}
